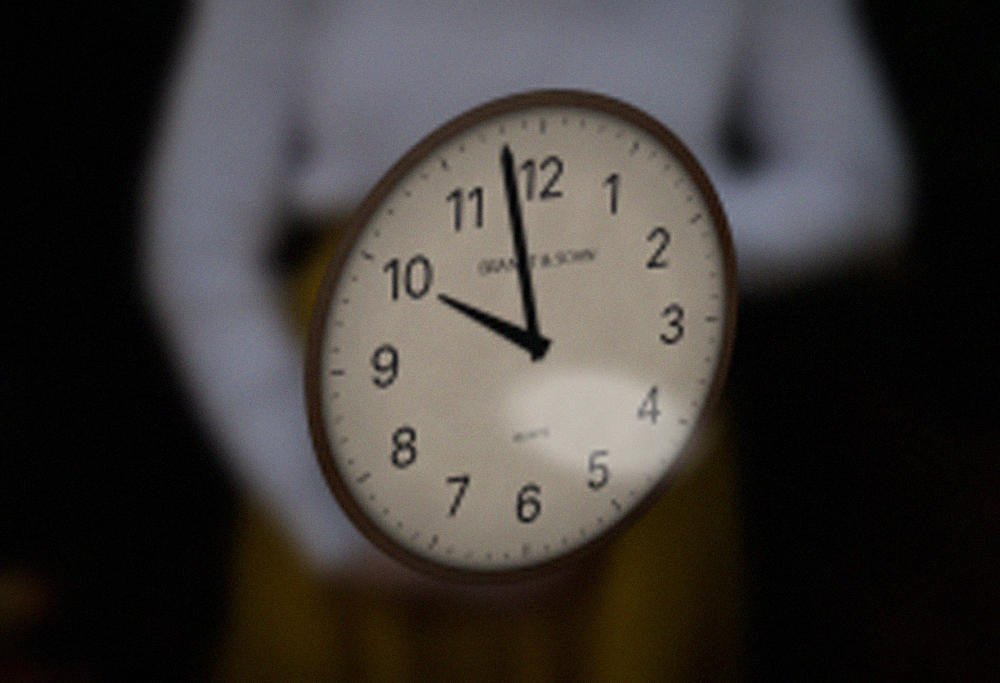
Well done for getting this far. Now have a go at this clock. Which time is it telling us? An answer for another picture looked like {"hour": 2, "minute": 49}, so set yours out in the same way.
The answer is {"hour": 9, "minute": 58}
